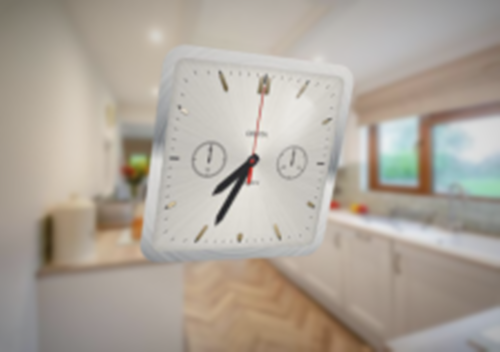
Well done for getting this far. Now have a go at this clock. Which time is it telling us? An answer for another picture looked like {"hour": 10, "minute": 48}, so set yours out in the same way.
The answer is {"hour": 7, "minute": 34}
